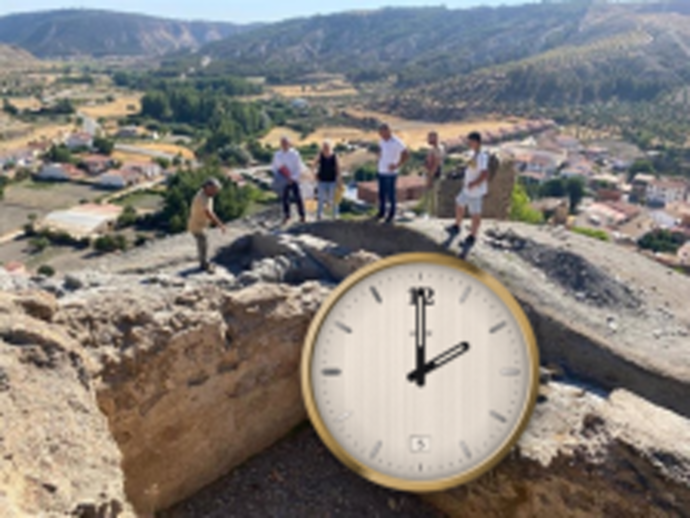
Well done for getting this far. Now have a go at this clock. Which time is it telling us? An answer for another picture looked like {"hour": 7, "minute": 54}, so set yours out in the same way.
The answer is {"hour": 2, "minute": 0}
